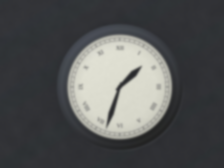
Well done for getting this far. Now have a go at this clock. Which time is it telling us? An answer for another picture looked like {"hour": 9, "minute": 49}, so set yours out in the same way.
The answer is {"hour": 1, "minute": 33}
